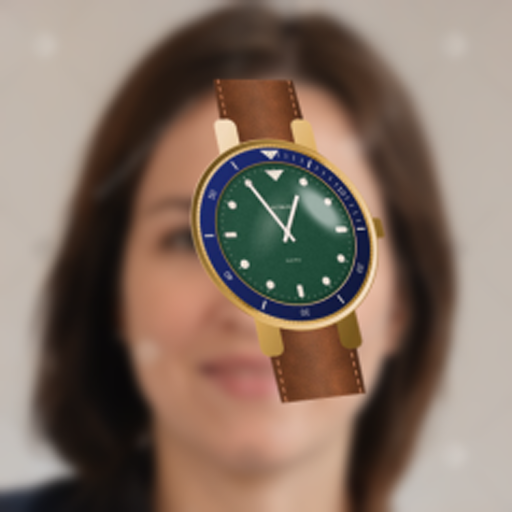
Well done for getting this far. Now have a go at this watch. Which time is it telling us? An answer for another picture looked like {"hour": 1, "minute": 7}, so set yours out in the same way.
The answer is {"hour": 12, "minute": 55}
